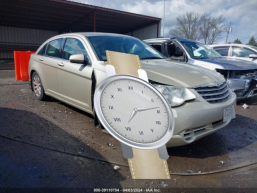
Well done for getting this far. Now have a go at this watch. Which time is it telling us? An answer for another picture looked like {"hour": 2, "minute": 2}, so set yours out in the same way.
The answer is {"hour": 7, "minute": 13}
